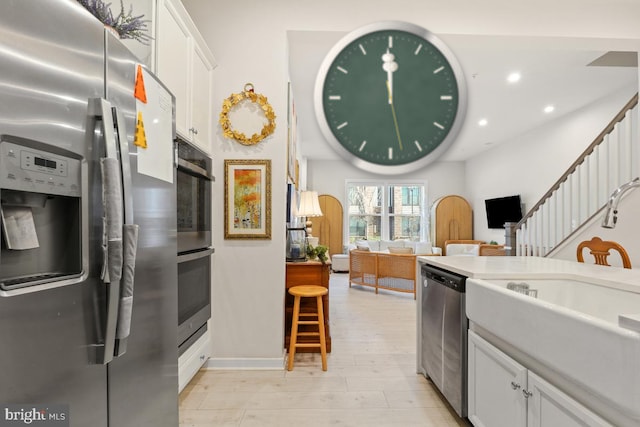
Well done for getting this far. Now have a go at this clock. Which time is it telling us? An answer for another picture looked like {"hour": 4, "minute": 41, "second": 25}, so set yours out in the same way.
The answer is {"hour": 11, "minute": 59, "second": 28}
